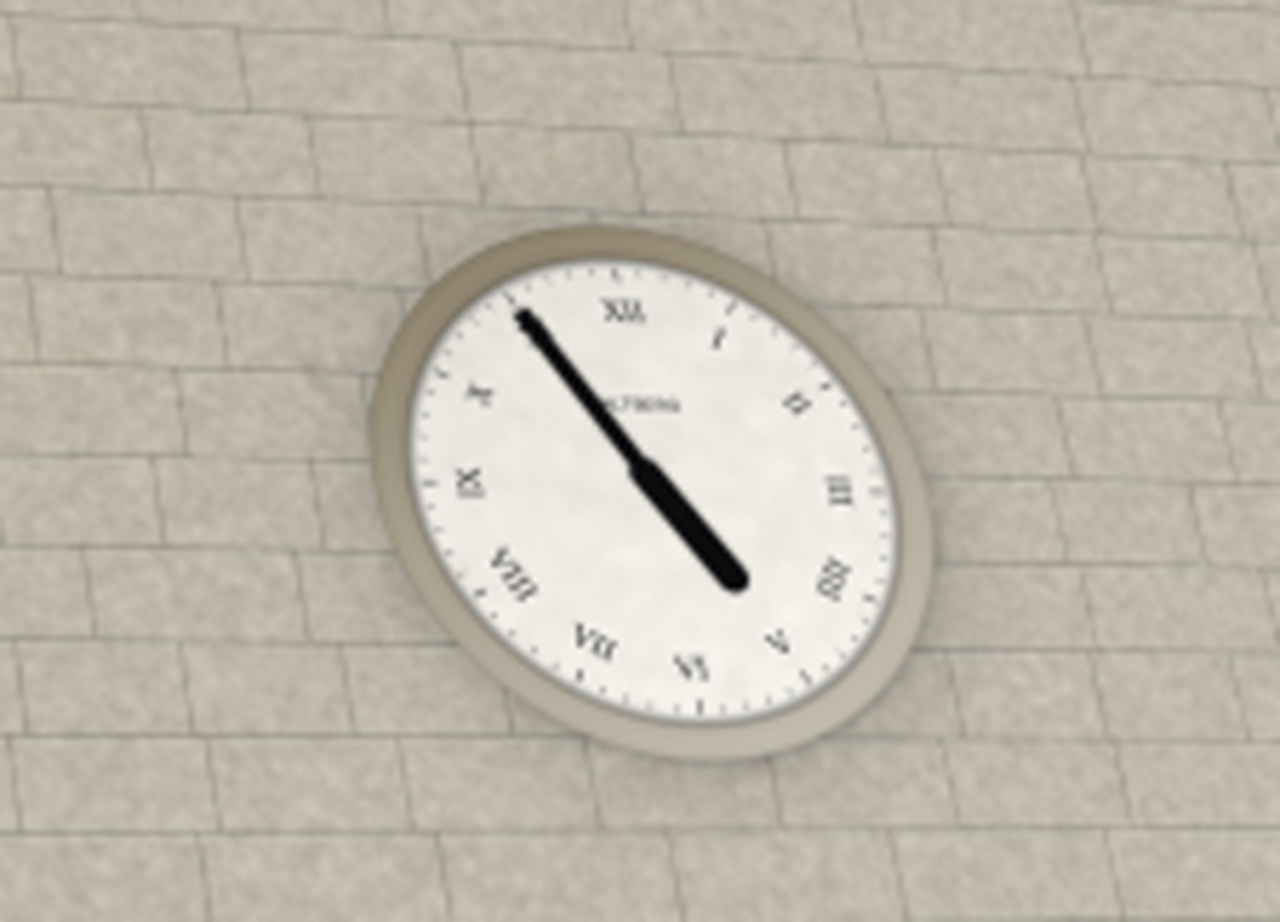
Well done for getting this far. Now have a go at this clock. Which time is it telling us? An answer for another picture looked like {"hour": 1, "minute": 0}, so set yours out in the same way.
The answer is {"hour": 4, "minute": 55}
